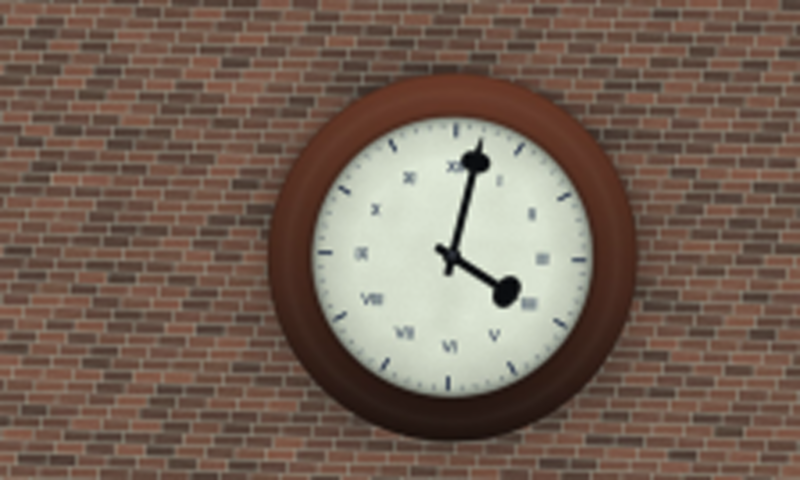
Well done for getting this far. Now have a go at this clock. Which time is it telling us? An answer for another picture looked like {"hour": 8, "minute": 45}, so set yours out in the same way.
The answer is {"hour": 4, "minute": 2}
